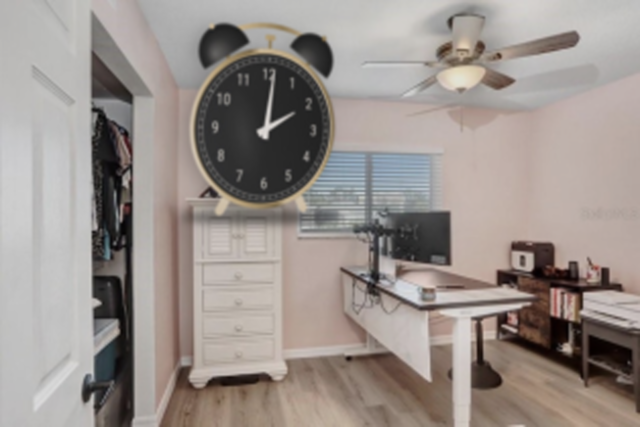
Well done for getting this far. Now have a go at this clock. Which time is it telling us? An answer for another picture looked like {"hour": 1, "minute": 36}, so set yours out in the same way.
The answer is {"hour": 2, "minute": 1}
